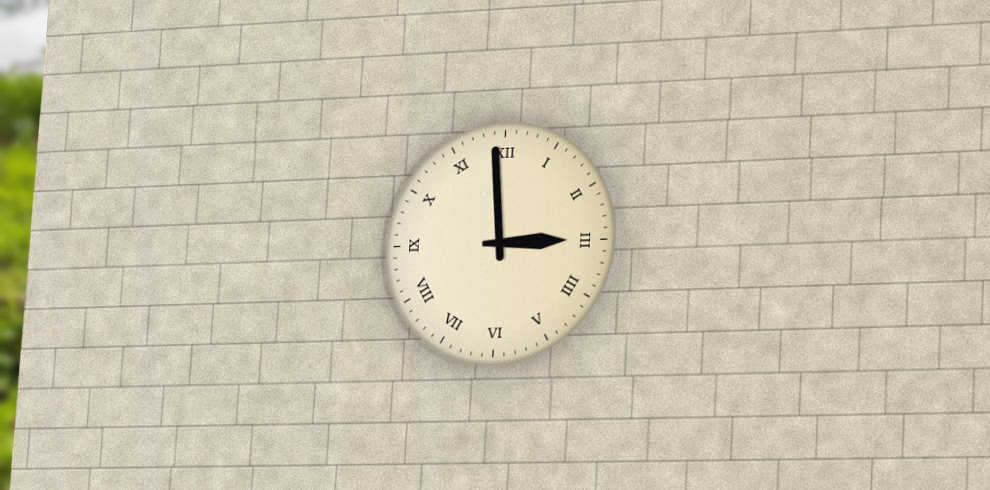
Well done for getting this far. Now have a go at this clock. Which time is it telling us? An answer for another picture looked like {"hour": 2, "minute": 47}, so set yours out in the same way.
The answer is {"hour": 2, "minute": 59}
